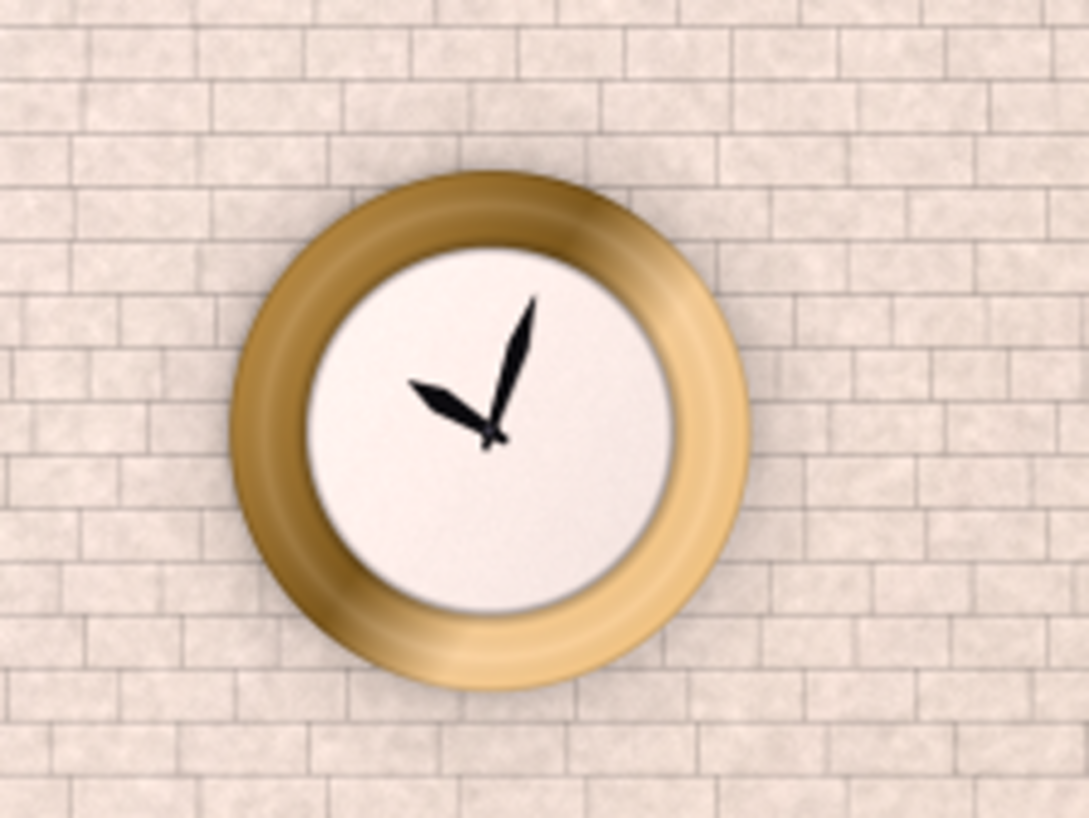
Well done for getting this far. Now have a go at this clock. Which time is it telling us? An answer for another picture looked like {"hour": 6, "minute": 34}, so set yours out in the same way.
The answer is {"hour": 10, "minute": 3}
